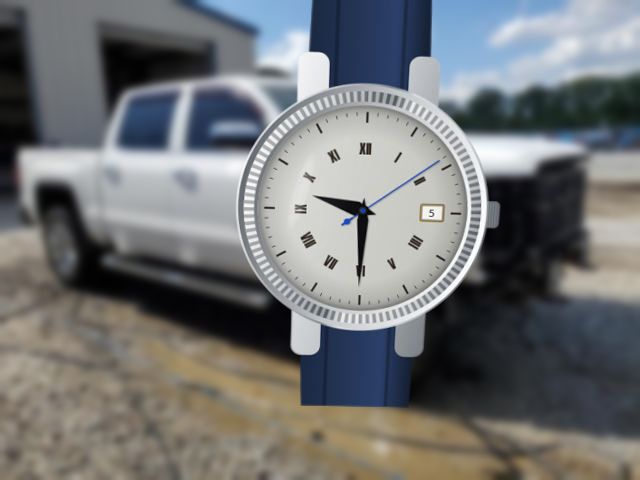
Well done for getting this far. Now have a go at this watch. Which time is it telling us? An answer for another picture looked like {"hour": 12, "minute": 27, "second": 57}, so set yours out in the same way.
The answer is {"hour": 9, "minute": 30, "second": 9}
